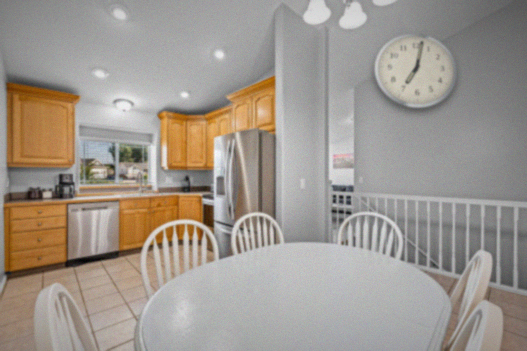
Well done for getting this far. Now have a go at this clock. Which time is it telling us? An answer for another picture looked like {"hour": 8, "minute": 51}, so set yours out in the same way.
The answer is {"hour": 7, "minute": 2}
